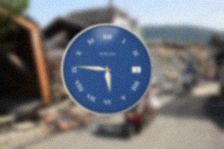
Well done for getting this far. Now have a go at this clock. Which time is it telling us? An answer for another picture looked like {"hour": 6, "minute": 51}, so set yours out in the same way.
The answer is {"hour": 5, "minute": 46}
